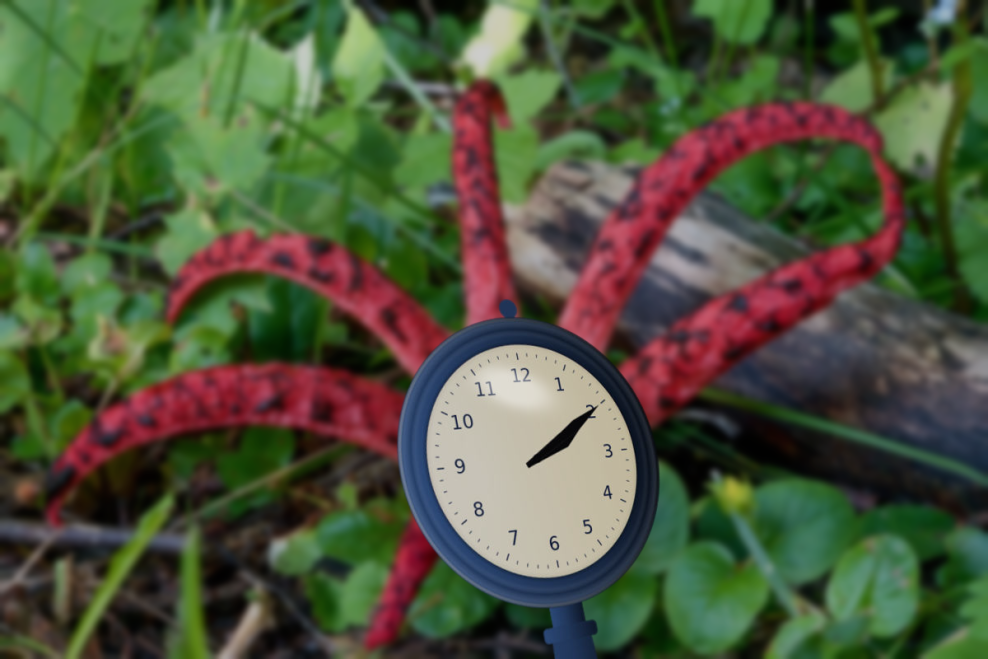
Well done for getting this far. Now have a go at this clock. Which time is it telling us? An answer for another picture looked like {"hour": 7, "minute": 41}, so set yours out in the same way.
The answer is {"hour": 2, "minute": 10}
